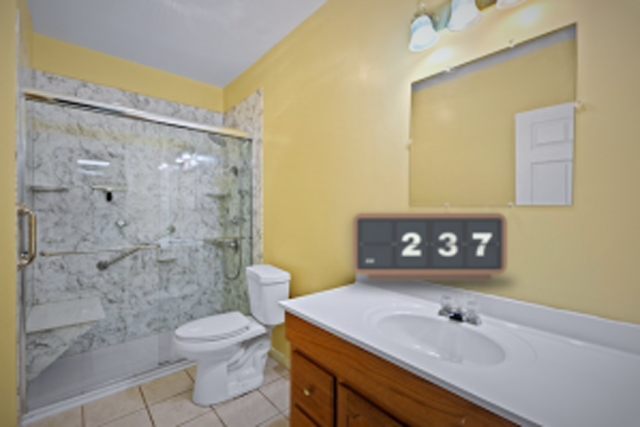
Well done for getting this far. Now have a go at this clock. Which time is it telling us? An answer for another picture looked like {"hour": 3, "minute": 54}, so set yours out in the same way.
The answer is {"hour": 2, "minute": 37}
